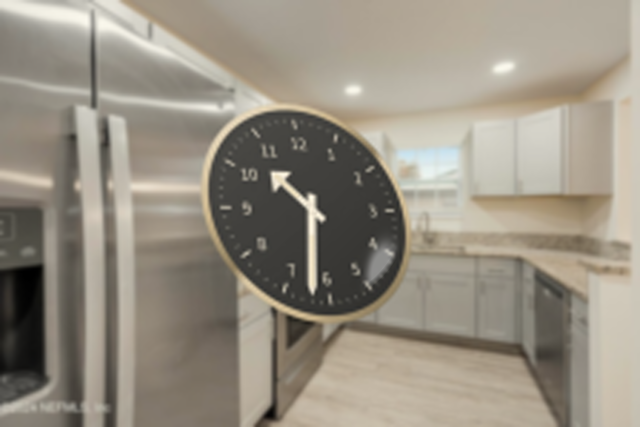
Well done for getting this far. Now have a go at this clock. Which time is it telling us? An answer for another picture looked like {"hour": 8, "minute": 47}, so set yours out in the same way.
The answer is {"hour": 10, "minute": 32}
